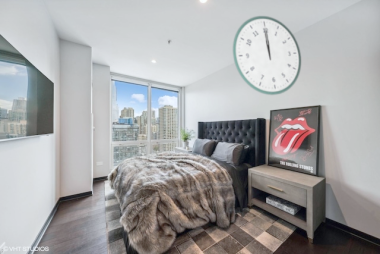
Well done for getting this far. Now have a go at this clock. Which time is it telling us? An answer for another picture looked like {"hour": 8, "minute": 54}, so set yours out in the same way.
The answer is {"hour": 12, "minute": 0}
